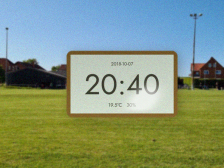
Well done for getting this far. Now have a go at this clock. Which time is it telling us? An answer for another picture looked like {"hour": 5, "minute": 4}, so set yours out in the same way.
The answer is {"hour": 20, "minute": 40}
